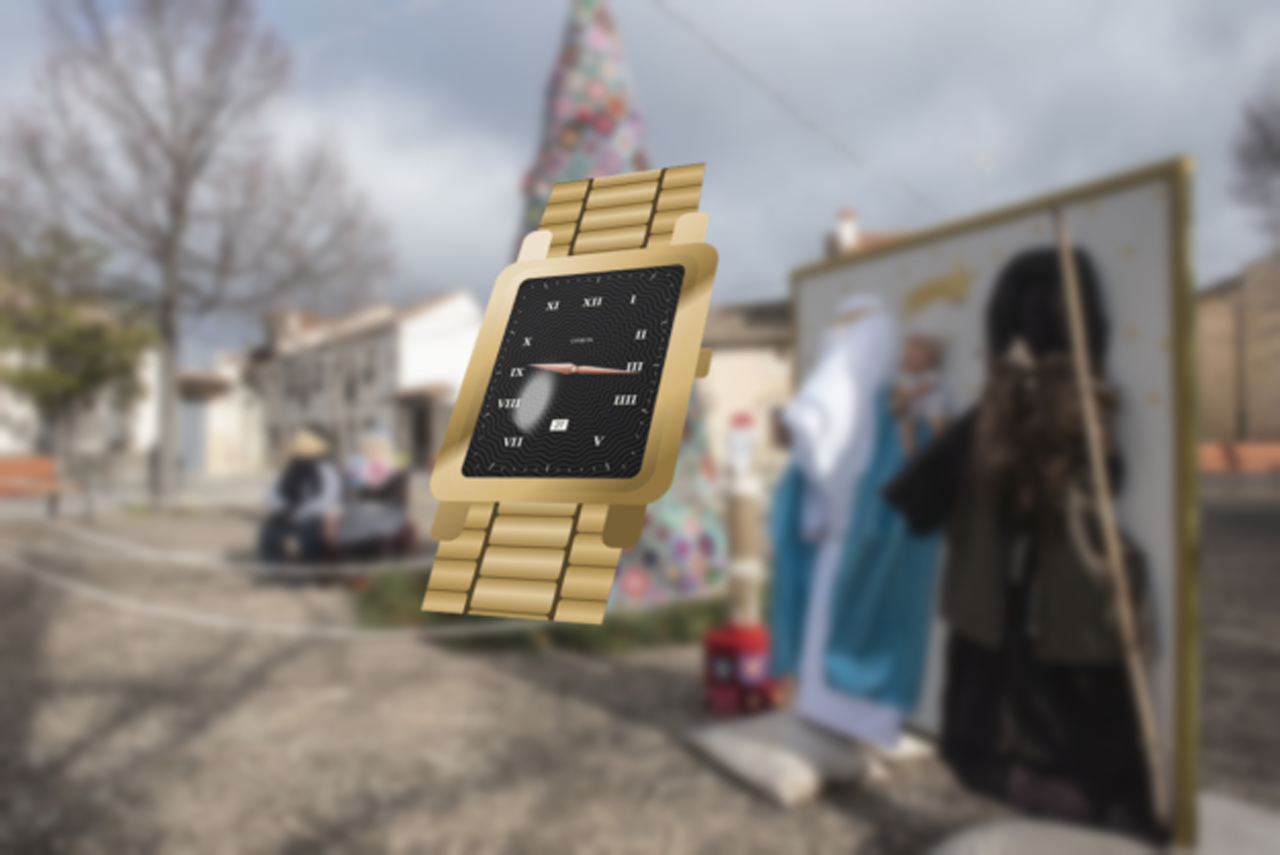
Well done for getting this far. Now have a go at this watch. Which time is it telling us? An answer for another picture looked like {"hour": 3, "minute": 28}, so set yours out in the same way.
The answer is {"hour": 9, "minute": 16}
